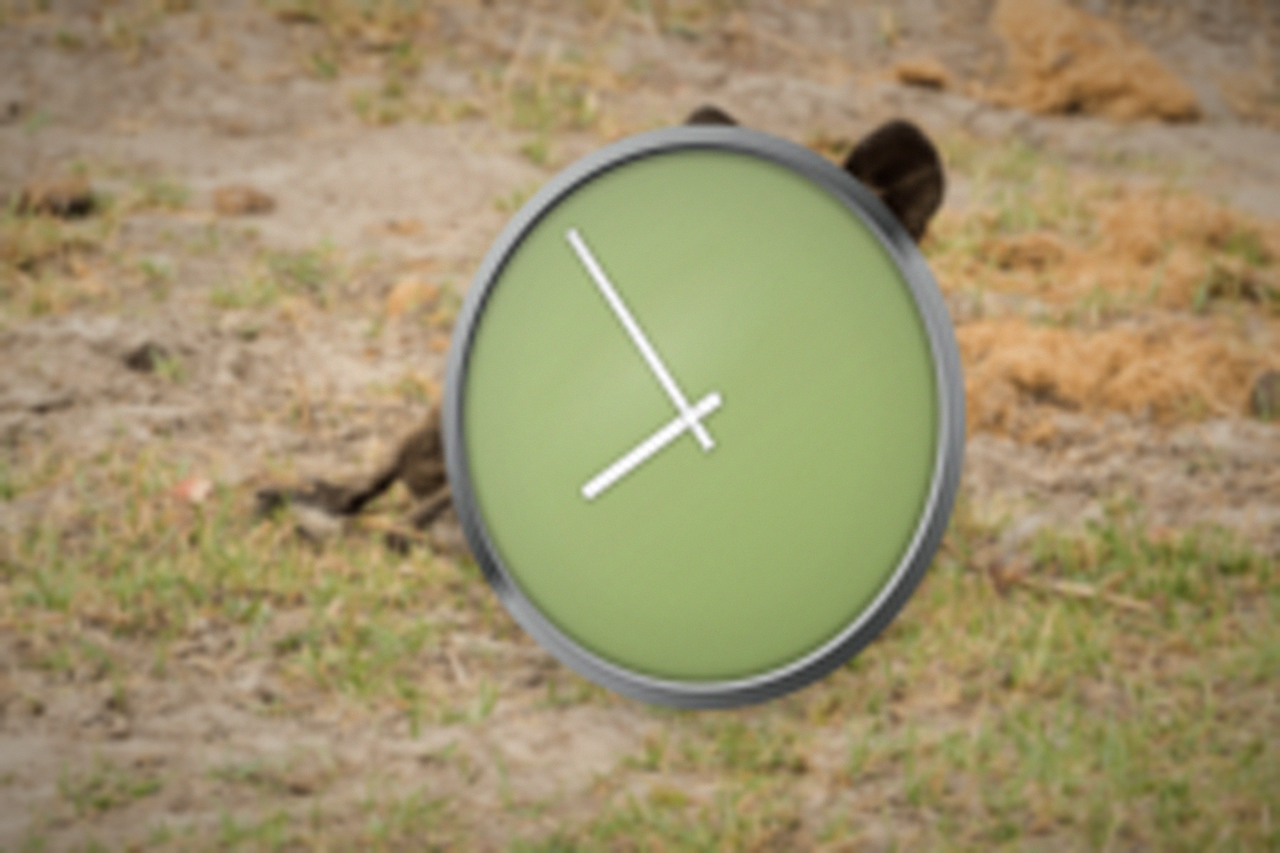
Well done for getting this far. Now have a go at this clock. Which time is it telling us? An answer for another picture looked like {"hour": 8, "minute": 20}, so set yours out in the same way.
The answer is {"hour": 7, "minute": 54}
